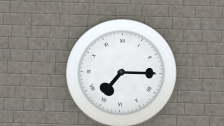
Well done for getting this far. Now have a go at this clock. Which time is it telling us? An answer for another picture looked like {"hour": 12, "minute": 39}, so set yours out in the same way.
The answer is {"hour": 7, "minute": 15}
